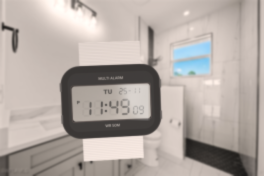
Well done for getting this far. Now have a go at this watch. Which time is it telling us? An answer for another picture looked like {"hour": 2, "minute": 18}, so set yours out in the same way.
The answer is {"hour": 11, "minute": 49}
